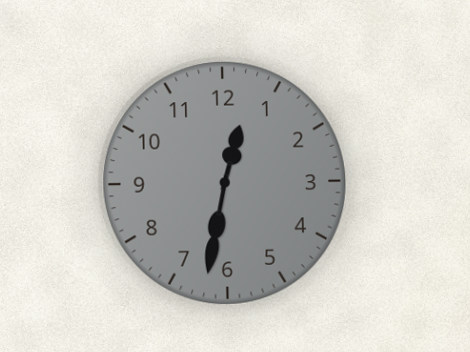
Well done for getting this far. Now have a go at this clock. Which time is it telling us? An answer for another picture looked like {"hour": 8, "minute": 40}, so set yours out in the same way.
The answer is {"hour": 12, "minute": 32}
